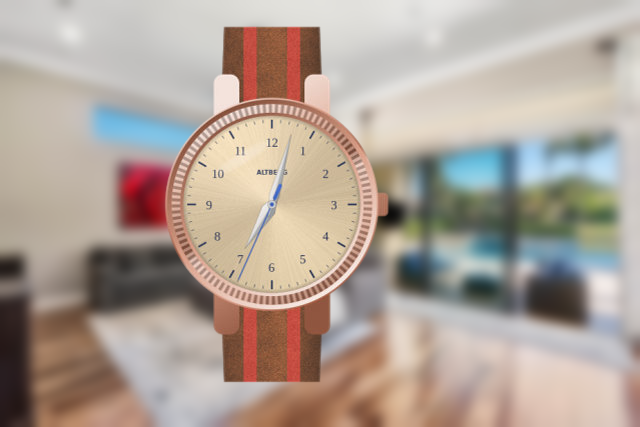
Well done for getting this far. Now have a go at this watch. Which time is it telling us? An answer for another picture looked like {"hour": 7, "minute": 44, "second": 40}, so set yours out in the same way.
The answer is {"hour": 7, "minute": 2, "second": 34}
